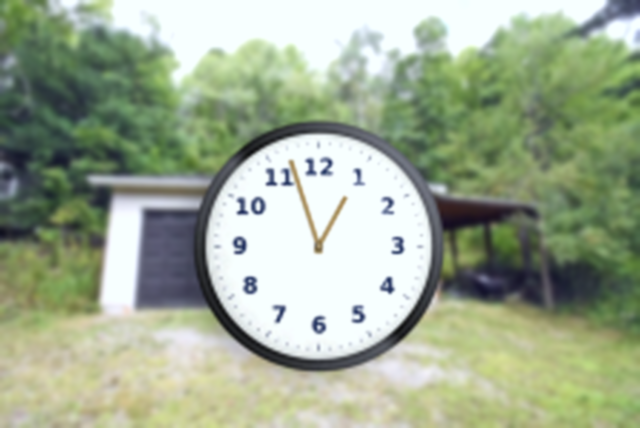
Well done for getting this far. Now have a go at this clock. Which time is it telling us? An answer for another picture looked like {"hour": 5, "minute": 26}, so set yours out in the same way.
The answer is {"hour": 12, "minute": 57}
